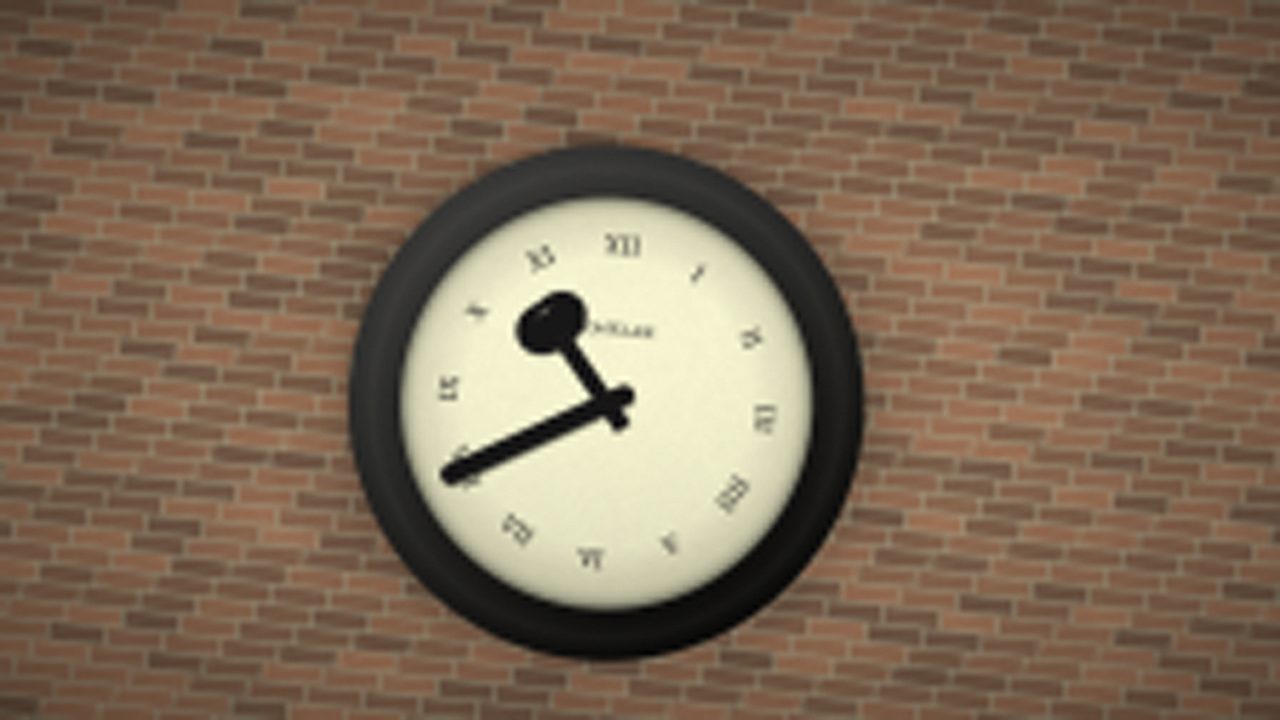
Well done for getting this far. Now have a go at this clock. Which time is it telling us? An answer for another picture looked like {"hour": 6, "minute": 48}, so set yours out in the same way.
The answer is {"hour": 10, "minute": 40}
